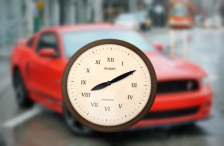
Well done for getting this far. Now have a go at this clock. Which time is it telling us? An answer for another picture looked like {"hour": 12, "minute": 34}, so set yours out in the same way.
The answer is {"hour": 8, "minute": 10}
